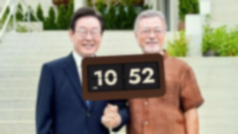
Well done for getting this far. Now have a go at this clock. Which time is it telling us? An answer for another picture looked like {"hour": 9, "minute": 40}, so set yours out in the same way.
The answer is {"hour": 10, "minute": 52}
